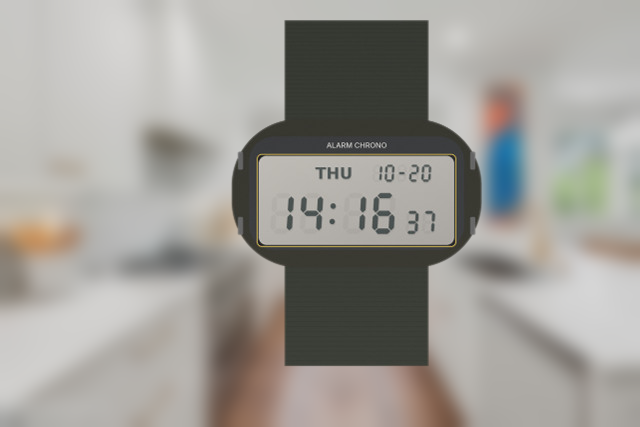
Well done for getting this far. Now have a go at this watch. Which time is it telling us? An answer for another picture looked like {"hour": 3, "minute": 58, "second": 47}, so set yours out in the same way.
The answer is {"hour": 14, "minute": 16, "second": 37}
